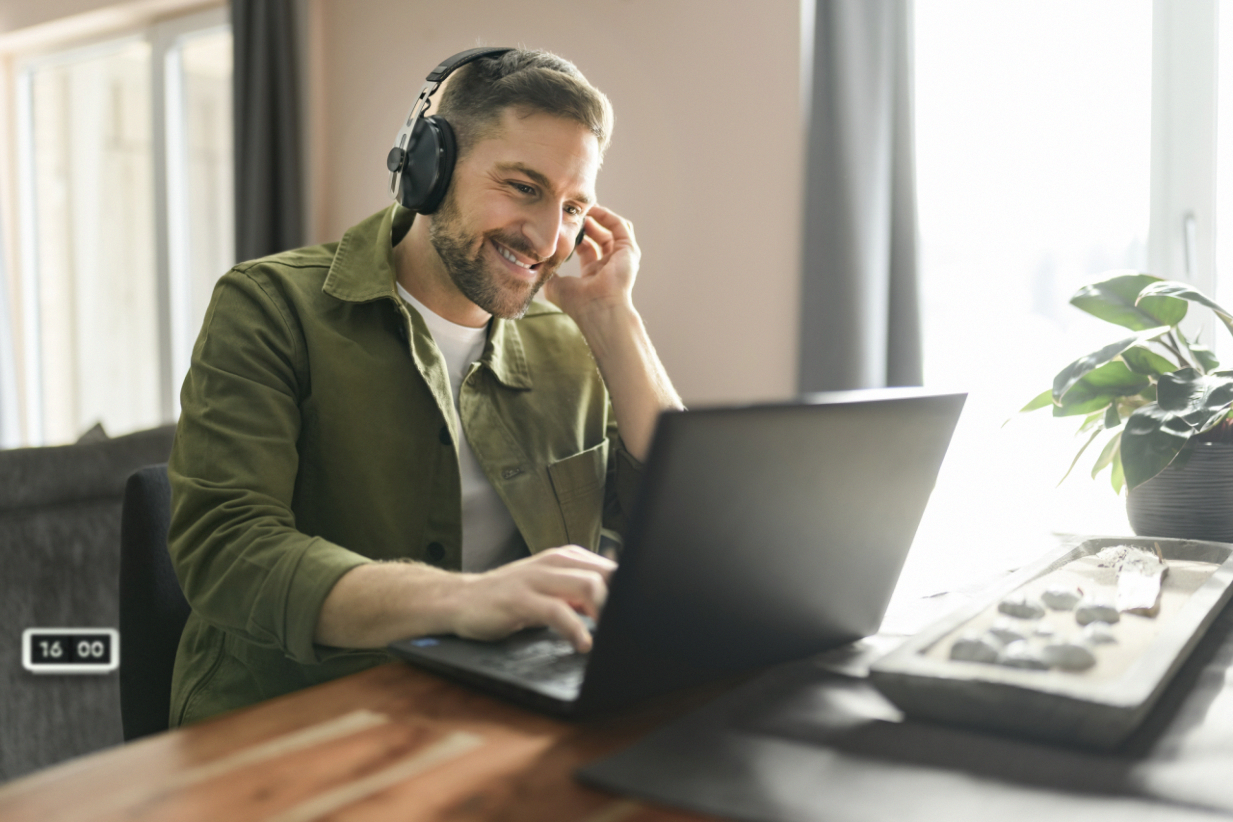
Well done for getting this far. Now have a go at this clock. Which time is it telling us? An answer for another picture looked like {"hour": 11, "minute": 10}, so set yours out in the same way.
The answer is {"hour": 16, "minute": 0}
